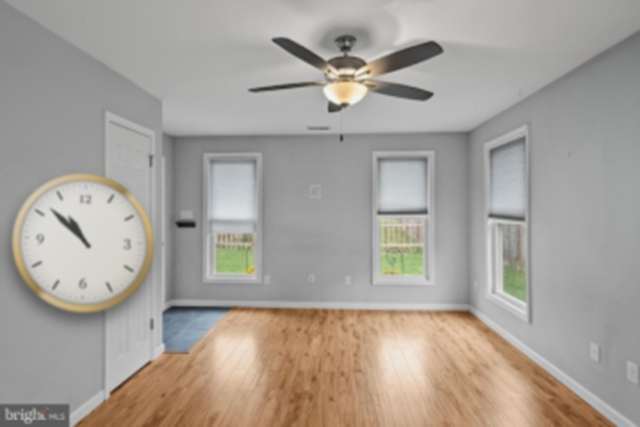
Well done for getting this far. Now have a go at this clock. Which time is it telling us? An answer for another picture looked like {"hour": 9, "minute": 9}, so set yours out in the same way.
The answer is {"hour": 10, "minute": 52}
